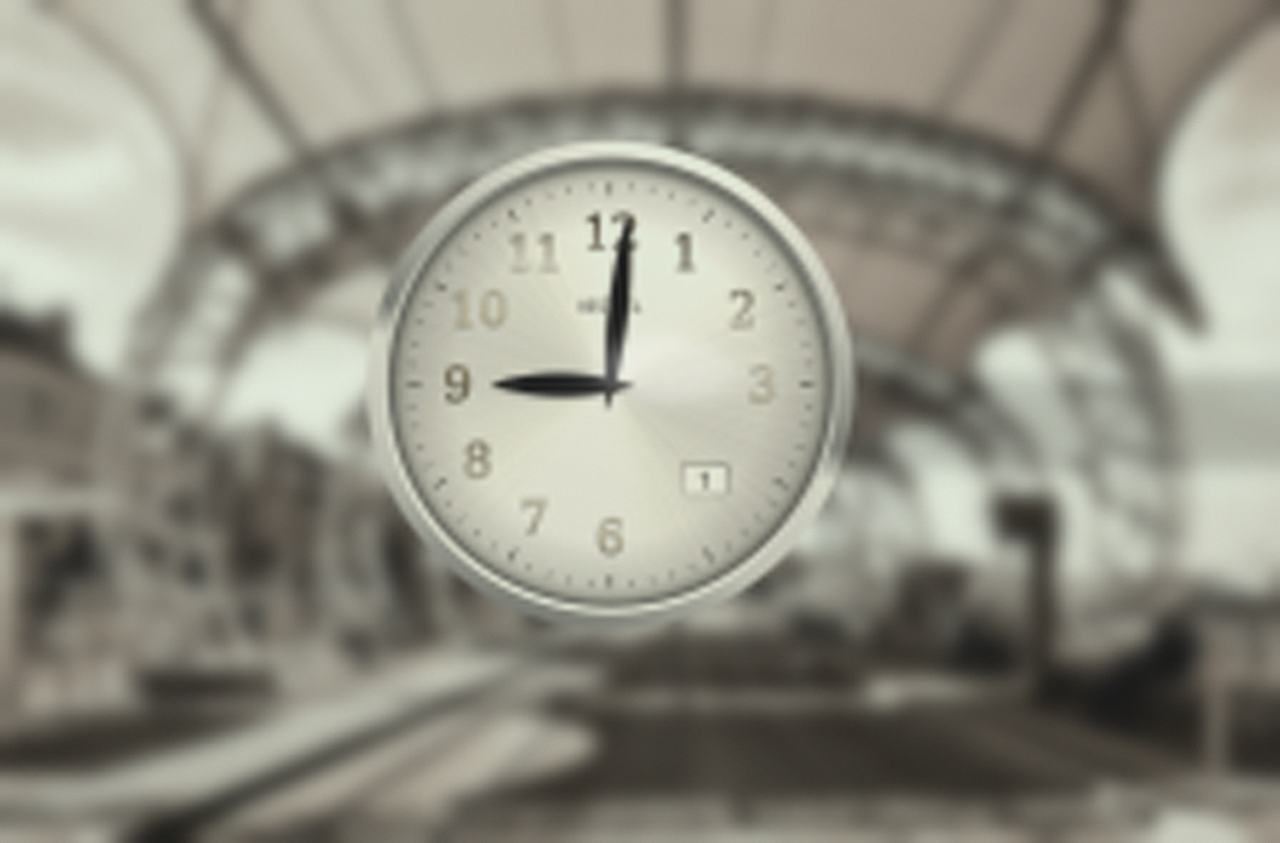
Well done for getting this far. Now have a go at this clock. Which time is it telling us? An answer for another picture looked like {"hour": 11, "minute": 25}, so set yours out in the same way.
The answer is {"hour": 9, "minute": 1}
